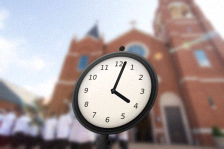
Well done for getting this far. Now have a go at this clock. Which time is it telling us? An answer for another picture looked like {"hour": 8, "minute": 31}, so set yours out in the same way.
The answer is {"hour": 4, "minute": 2}
